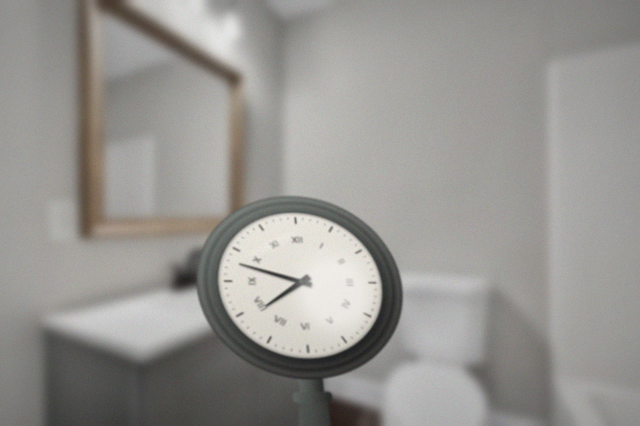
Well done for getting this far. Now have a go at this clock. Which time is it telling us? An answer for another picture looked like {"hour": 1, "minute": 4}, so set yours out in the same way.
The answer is {"hour": 7, "minute": 48}
